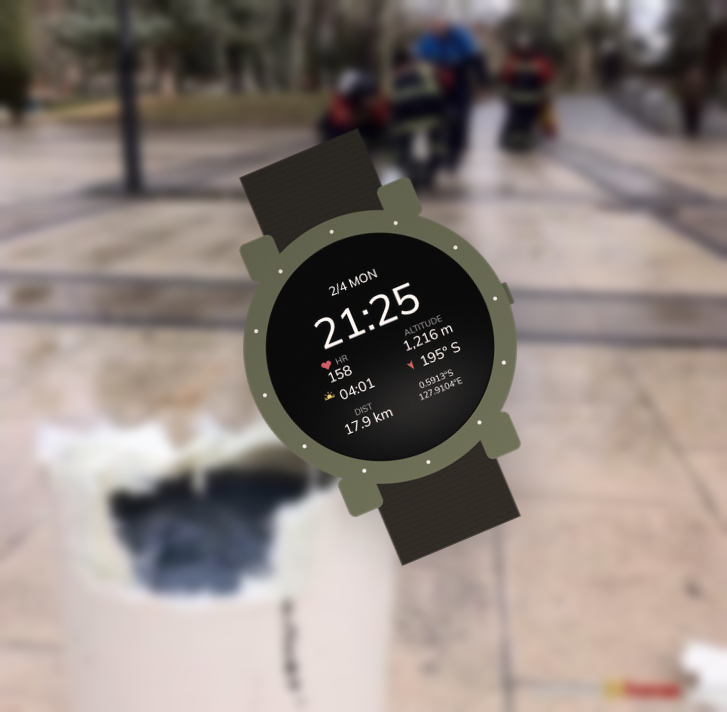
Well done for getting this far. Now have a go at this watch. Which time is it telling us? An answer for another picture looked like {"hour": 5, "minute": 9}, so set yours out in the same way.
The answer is {"hour": 21, "minute": 25}
